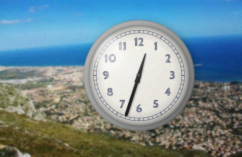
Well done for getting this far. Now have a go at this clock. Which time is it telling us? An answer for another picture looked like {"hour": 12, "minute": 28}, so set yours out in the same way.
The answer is {"hour": 12, "minute": 33}
